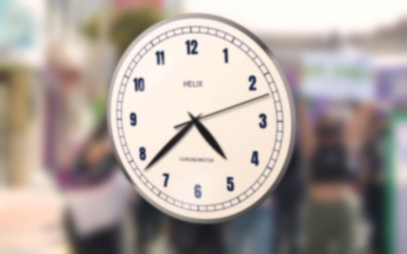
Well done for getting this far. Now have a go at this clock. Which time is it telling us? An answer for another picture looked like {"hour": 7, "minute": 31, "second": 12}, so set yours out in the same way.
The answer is {"hour": 4, "minute": 38, "second": 12}
